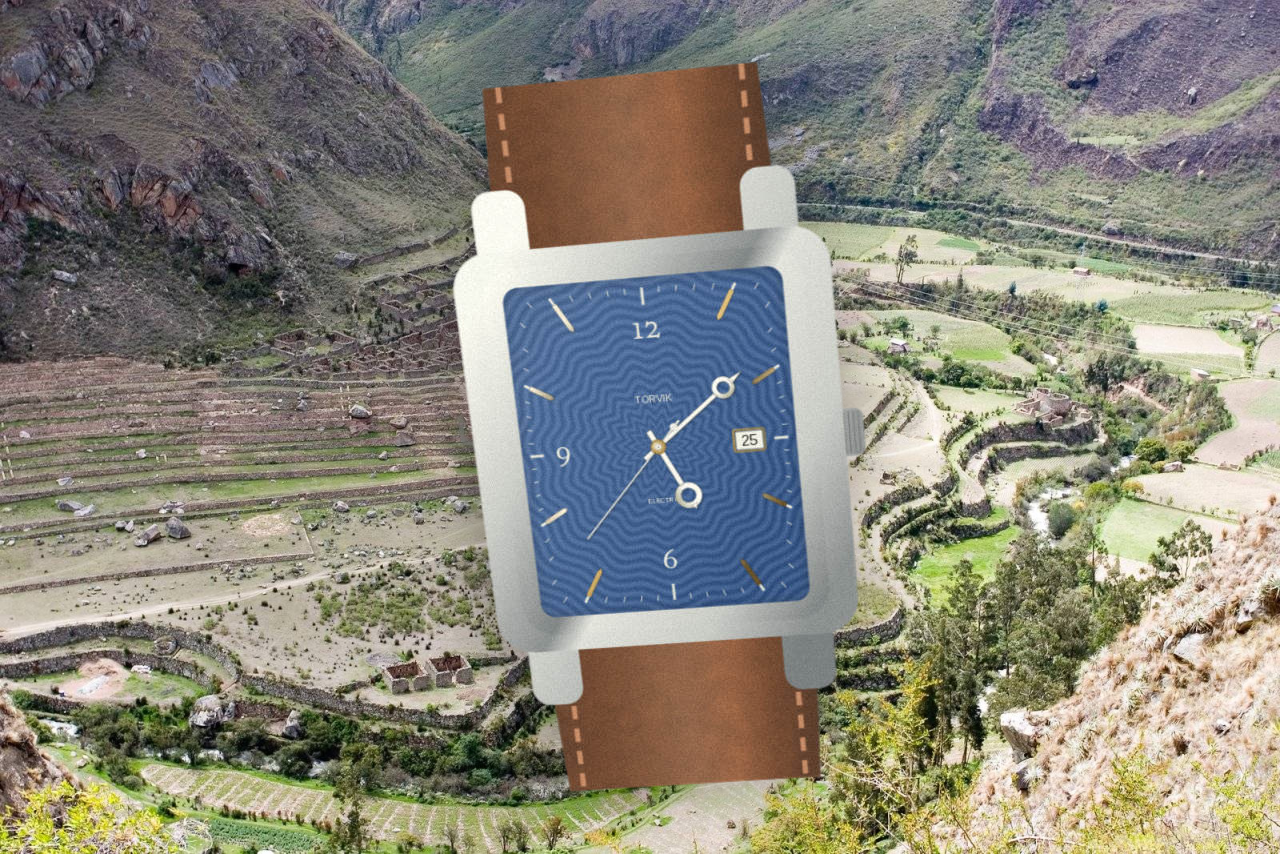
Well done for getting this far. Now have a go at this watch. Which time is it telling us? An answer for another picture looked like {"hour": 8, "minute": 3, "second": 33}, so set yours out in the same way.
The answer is {"hour": 5, "minute": 8, "second": 37}
